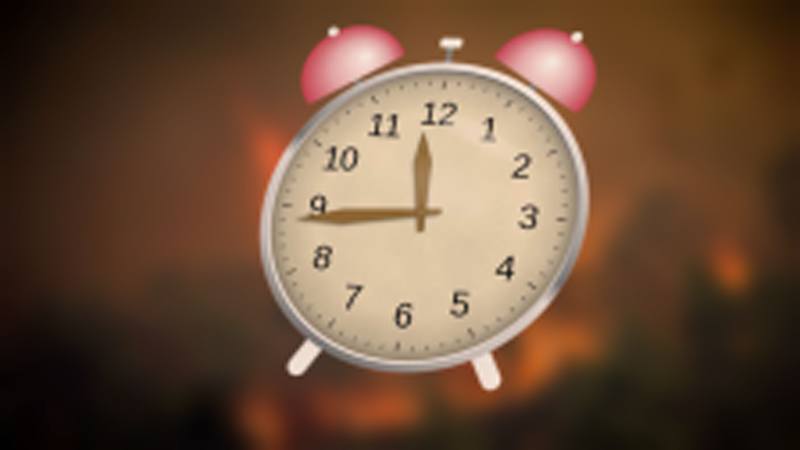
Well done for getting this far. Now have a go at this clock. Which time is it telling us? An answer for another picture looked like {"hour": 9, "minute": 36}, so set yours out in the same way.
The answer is {"hour": 11, "minute": 44}
